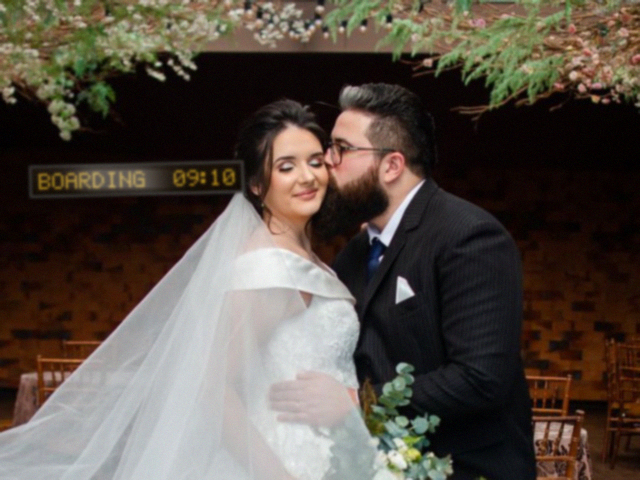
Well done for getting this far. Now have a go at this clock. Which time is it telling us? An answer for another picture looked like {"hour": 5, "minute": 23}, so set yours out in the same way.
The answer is {"hour": 9, "minute": 10}
